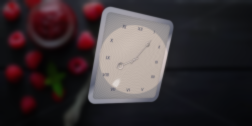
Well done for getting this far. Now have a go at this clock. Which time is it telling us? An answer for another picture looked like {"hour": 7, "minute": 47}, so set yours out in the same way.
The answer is {"hour": 8, "minute": 6}
